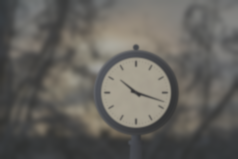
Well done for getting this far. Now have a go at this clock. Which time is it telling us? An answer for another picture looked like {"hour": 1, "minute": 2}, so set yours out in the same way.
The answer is {"hour": 10, "minute": 18}
